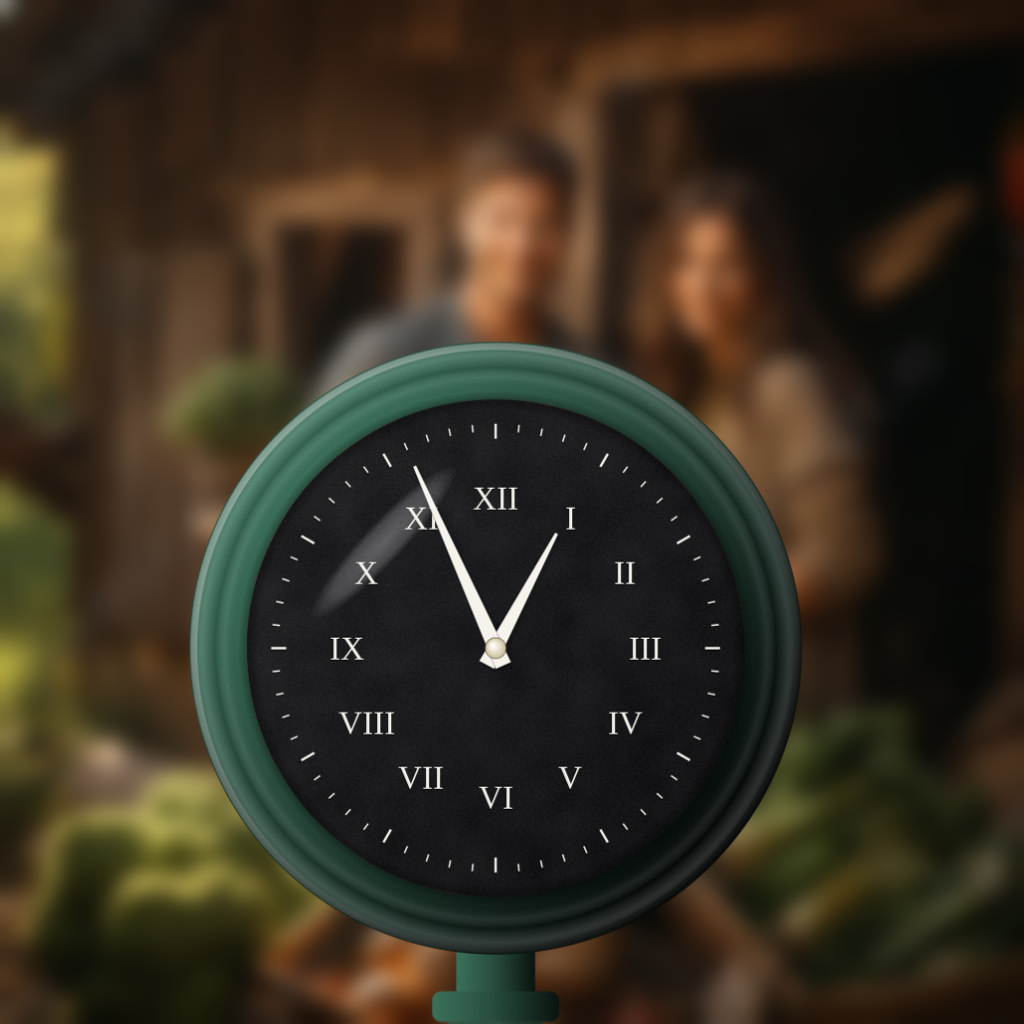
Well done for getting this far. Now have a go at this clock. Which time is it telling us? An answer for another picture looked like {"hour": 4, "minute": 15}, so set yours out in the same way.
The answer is {"hour": 12, "minute": 56}
